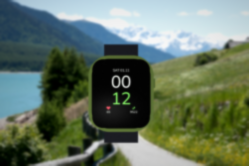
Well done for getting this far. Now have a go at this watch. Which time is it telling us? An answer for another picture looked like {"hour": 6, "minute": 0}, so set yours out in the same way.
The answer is {"hour": 0, "minute": 12}
